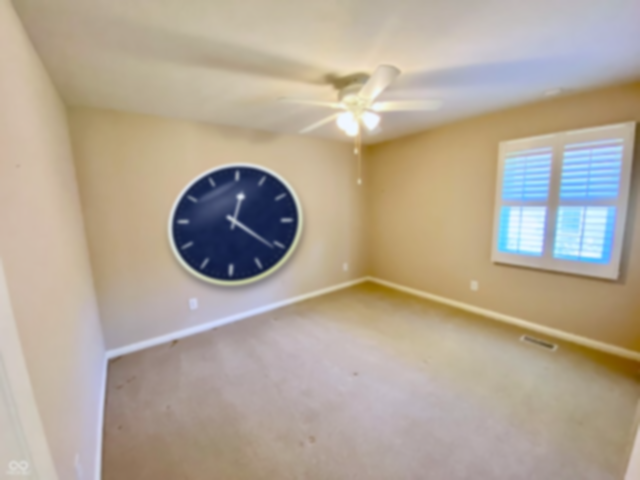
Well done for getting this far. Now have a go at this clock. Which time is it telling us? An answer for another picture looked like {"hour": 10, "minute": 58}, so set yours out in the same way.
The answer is {"hour": 12, "minute": 21}
